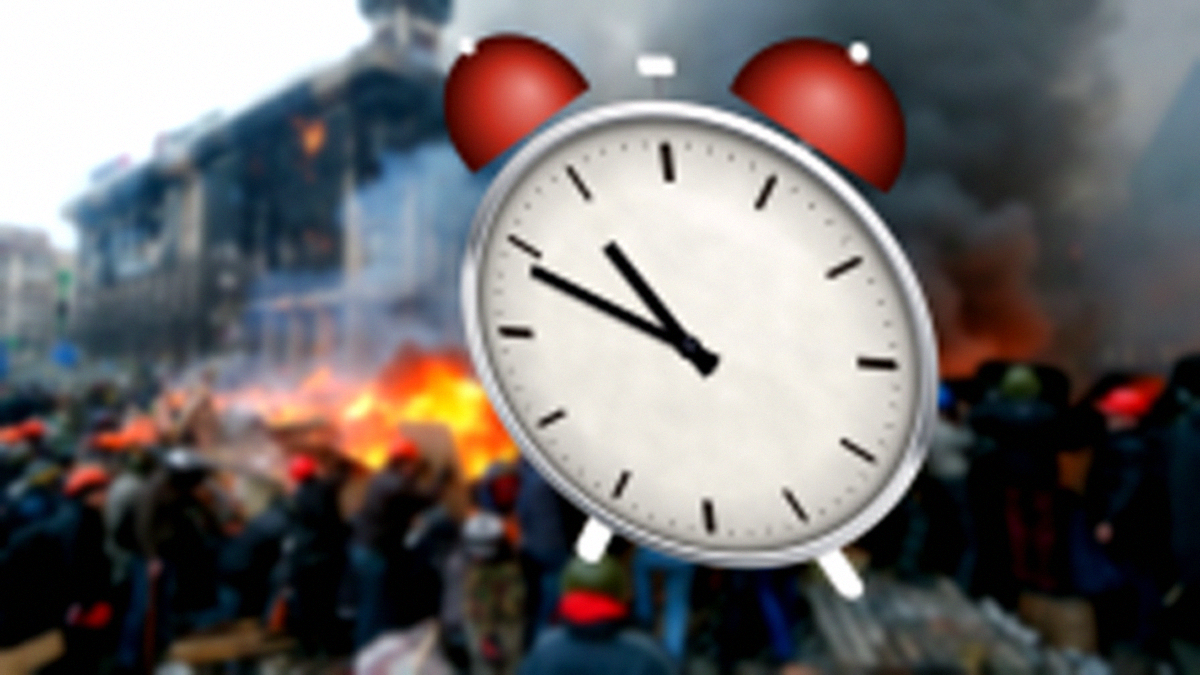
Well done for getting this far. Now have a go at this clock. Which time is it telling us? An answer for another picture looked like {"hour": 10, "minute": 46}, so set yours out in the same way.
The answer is {"hour": 10, "minute": 49}
